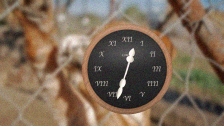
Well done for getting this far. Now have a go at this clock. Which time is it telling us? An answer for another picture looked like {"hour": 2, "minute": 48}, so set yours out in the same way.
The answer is {"hour": 12, "minute": 33}
